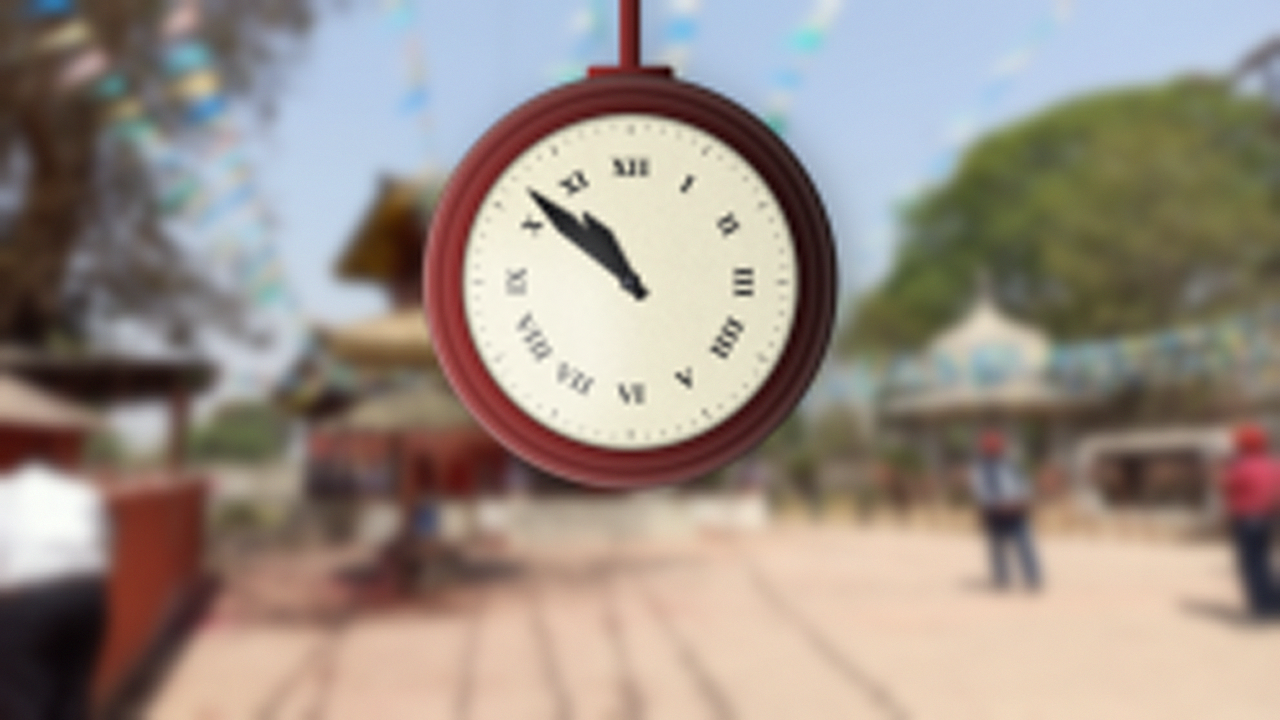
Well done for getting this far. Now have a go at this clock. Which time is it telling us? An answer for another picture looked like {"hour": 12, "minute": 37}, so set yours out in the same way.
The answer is {"hour": 10, "minute": 52}
